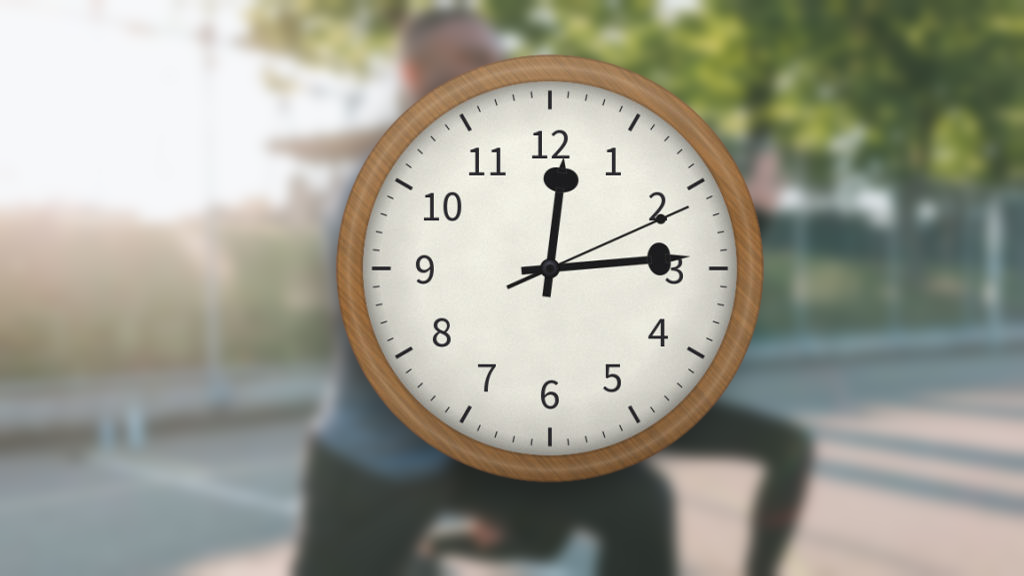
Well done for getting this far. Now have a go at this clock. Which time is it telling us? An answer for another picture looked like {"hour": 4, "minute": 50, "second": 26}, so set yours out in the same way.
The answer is {"hour": 12, "minute": 14, "second": 11}
